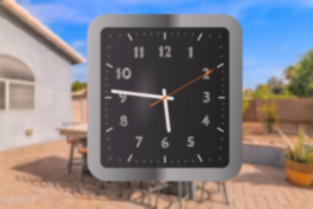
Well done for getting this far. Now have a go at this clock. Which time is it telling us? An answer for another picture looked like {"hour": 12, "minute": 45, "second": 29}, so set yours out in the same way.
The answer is {"hour": 5, "minute": 46, "second": 10}
